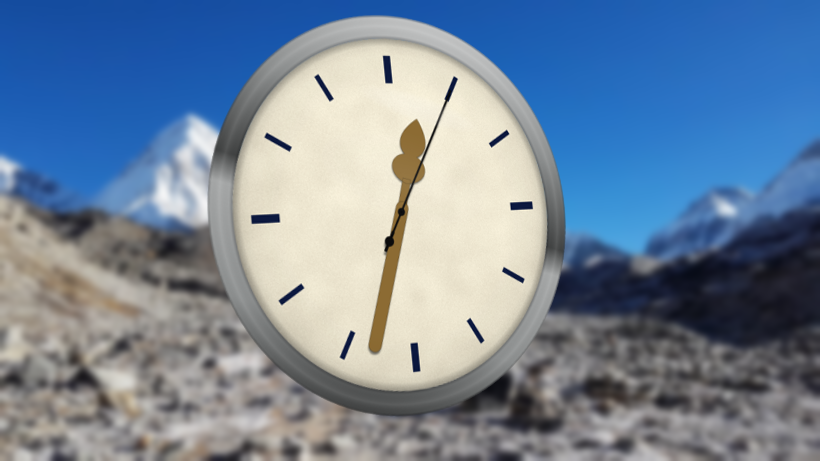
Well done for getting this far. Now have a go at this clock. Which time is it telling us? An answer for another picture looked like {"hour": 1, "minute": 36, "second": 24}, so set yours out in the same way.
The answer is {"hour": 12, "minute": 33, "second": 5}
